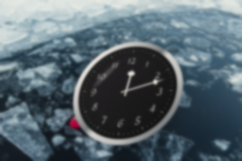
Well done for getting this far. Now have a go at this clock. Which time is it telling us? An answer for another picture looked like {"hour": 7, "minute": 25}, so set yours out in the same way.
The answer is {"hour": 12, "minute": 12}
